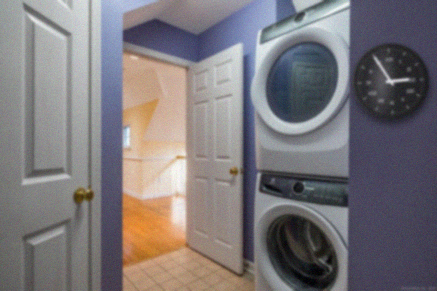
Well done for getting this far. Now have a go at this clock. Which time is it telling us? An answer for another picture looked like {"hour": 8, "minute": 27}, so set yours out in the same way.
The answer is {"hour": 2, "minute": 55}
